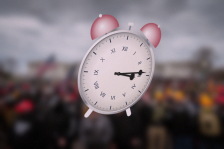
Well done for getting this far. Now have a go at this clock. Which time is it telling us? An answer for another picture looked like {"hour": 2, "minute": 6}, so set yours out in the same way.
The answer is {"hour": 3, "minute": 14}
